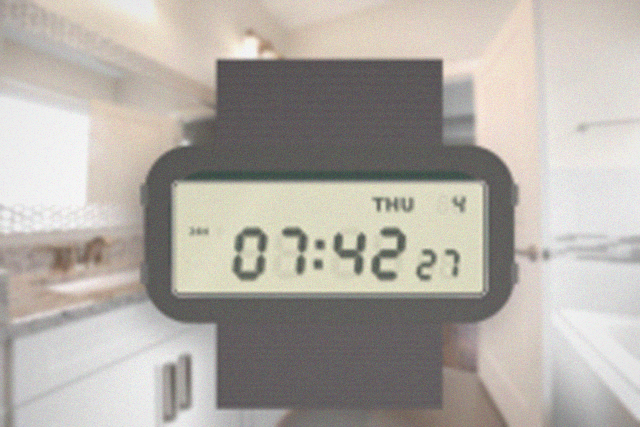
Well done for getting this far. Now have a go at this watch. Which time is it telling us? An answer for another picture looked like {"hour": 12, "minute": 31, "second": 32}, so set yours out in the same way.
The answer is {"hour": 7, "minute": 42, "second": 27}
